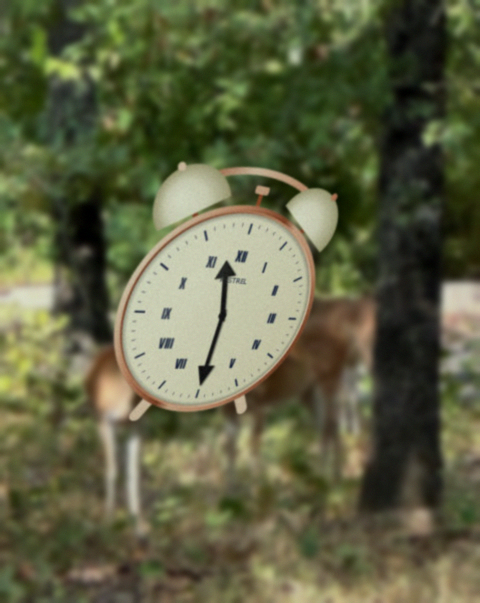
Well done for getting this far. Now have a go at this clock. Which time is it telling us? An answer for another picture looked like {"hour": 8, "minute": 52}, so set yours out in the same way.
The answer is {"hour": 11, "minute": 30}
